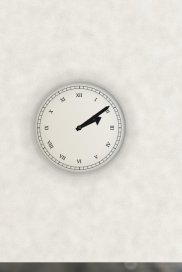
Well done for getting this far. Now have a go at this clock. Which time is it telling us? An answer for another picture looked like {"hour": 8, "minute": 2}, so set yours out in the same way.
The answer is {"hour": 2, "minute": 9}
